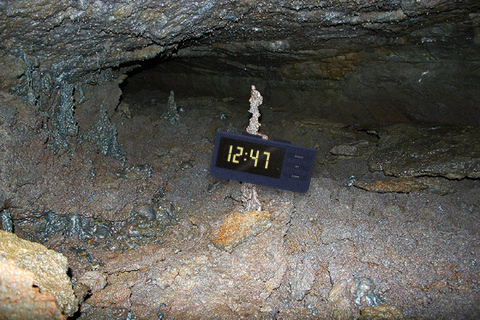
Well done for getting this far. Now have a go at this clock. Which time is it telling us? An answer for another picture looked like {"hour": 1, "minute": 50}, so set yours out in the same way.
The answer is {"hour": 12, "minute": 47}
